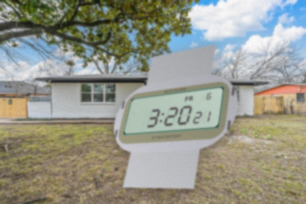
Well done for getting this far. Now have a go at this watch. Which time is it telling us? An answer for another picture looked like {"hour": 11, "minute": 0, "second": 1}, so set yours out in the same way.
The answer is {"hour": 3, "minute": 20, "second": 21}
